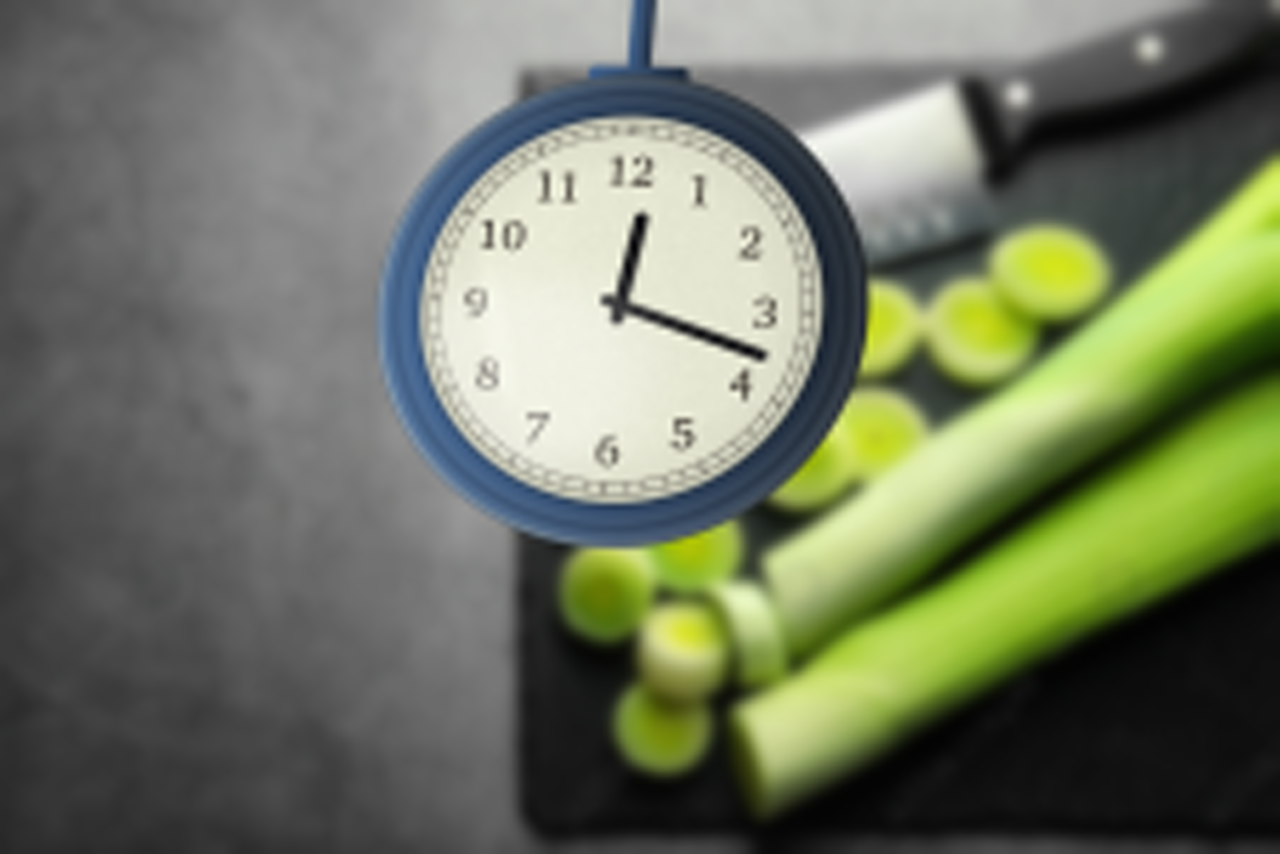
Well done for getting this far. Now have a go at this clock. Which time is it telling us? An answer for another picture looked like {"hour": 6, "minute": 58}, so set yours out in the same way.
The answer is {"hour": 12, "minute": 18}
